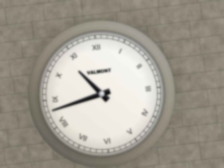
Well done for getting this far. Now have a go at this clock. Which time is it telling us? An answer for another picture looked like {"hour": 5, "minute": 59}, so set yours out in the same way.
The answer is {"hour": 10, "minute": 43}
